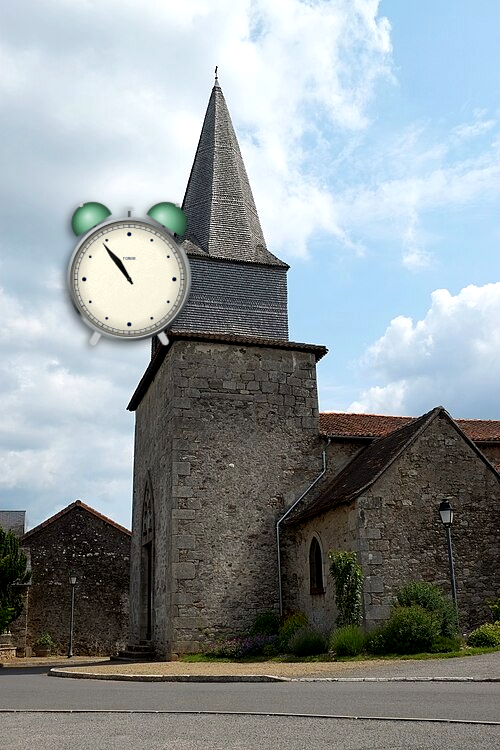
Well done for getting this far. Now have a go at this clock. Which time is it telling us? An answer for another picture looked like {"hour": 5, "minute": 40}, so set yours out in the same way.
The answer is {"hour": 10, "minute": 54}
